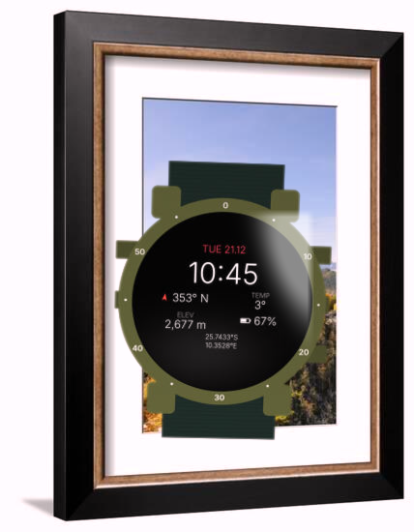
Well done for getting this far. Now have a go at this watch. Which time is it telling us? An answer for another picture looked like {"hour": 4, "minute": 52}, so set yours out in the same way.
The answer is {"hour": 10, "minute": 45}
